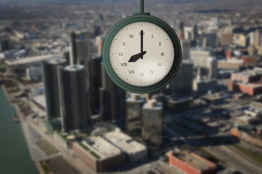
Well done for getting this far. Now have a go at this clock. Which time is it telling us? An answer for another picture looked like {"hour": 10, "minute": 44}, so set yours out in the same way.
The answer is {"hour": 8, "minute": 0}
